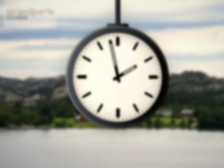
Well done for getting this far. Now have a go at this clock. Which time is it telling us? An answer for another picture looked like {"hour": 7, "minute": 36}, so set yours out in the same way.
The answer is {"hour": 1, "minute": 58}
